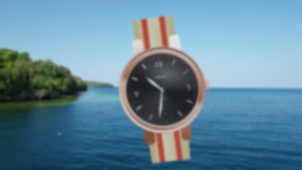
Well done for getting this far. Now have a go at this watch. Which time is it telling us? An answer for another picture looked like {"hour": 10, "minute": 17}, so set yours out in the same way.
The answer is {"hour": 10, "minute": 32}
